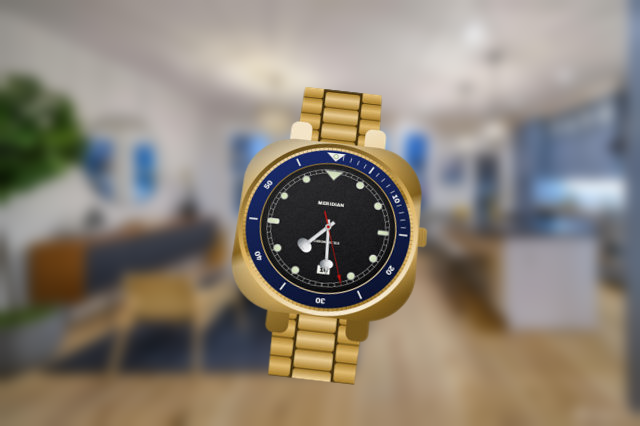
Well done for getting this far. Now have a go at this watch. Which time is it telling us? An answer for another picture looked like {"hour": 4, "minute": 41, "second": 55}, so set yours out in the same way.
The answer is {"hour": 7, "minute": 29, "second": 27}
